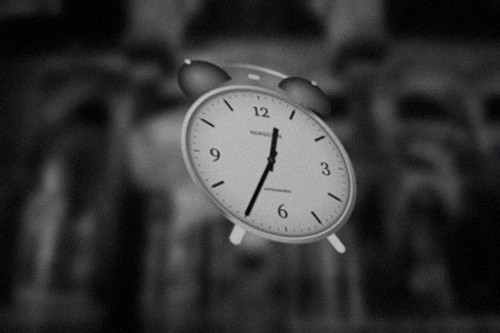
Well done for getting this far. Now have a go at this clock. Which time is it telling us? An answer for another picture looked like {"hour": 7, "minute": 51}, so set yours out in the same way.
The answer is {"hour": 12, "minute": 35}
